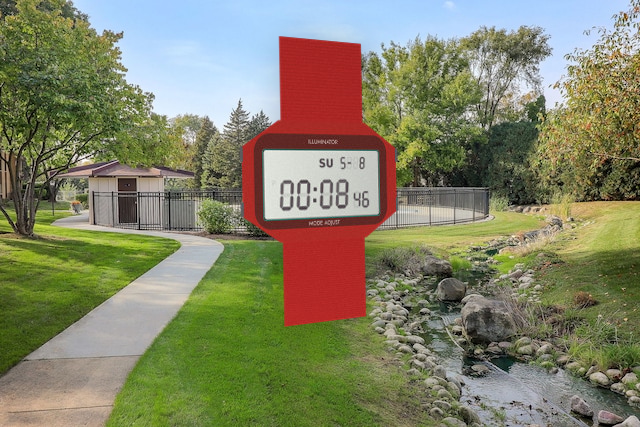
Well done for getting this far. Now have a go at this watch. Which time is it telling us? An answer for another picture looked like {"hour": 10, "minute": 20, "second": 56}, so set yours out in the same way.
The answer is {"hour": 0, "minute": 8, "second": 46}
